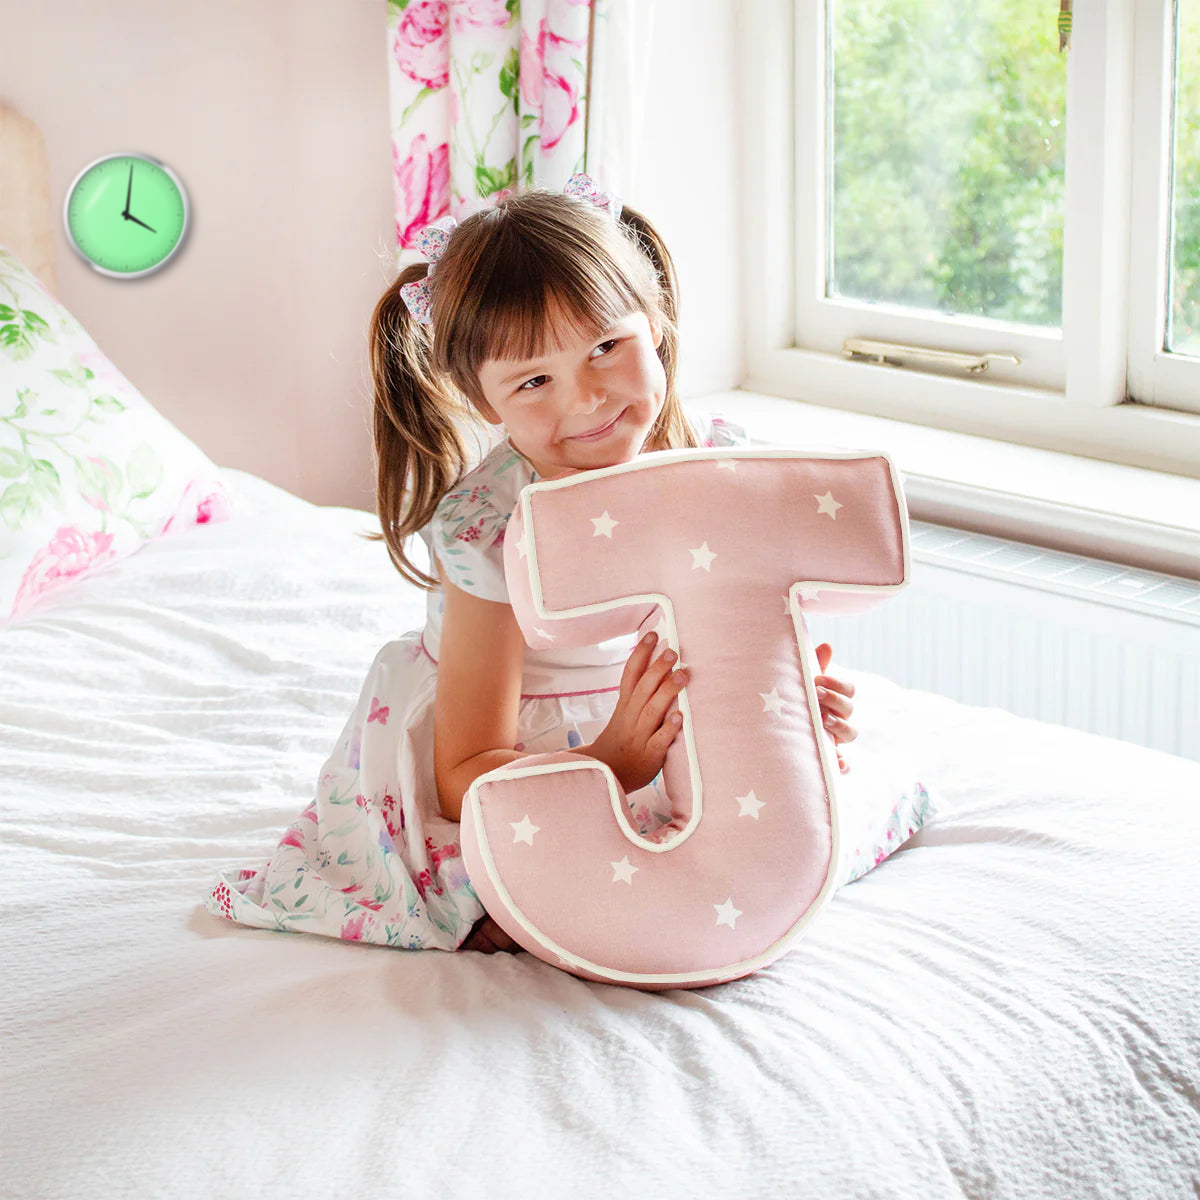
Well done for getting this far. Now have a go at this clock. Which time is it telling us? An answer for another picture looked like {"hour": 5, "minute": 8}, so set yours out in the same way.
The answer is {"hour": 4, "minute": 1}
